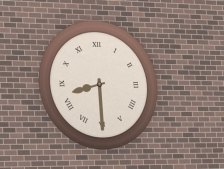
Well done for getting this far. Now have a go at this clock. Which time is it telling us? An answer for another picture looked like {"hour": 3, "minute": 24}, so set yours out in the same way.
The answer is {"hour": 8, "minute": 30}
